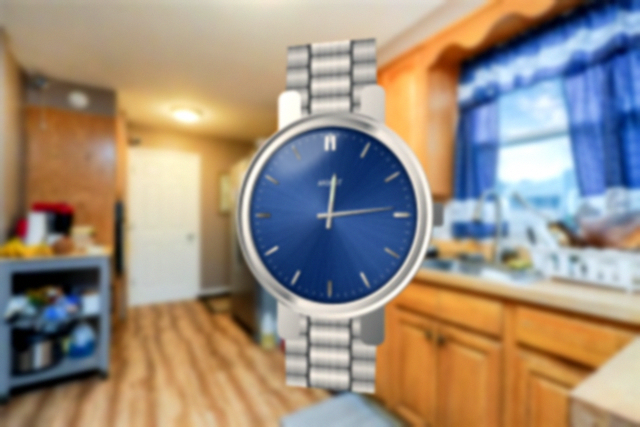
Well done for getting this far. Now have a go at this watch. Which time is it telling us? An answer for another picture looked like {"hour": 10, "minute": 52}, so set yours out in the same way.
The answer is {"hour": 12, "minute": 14}
